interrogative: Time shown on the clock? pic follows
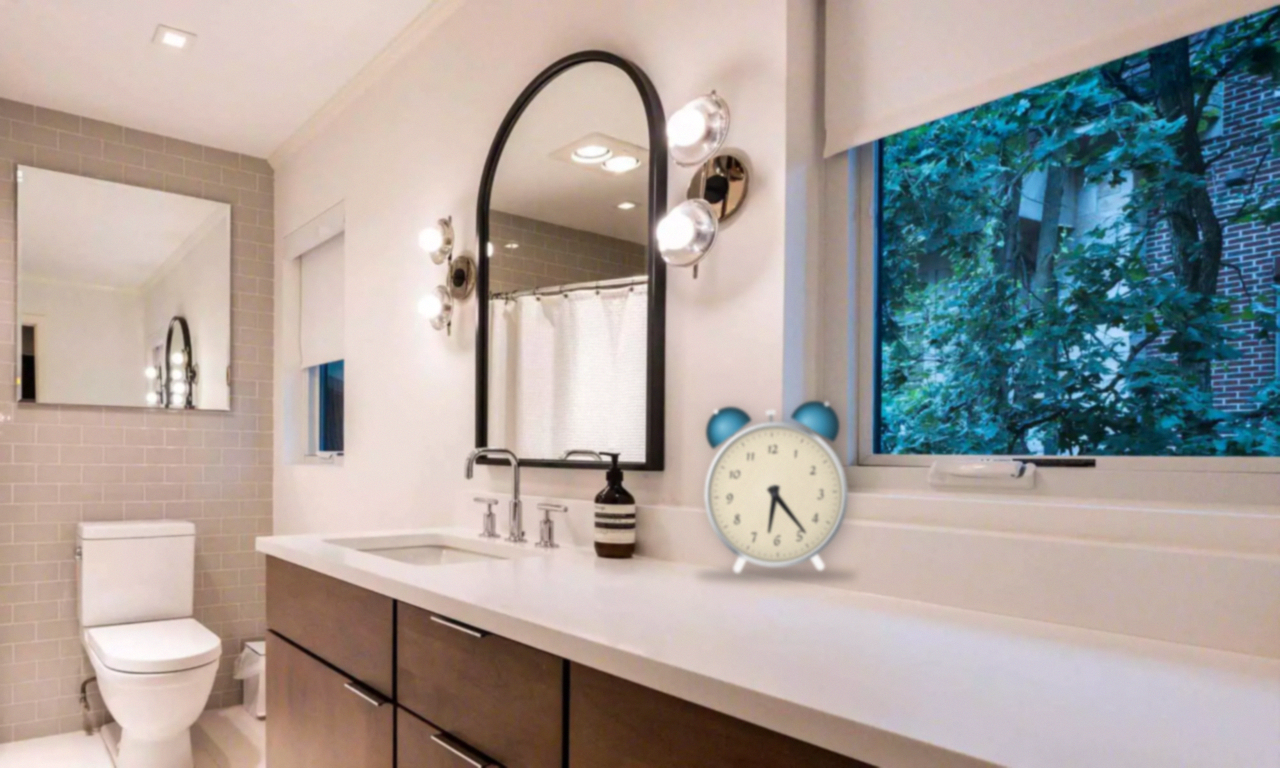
6:24
